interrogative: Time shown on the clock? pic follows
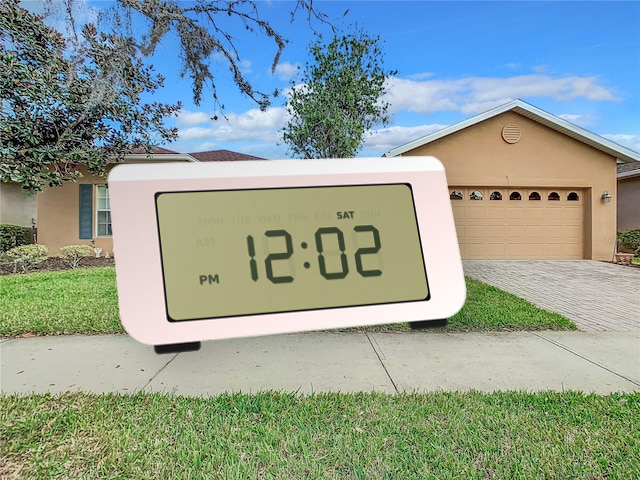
12:02
